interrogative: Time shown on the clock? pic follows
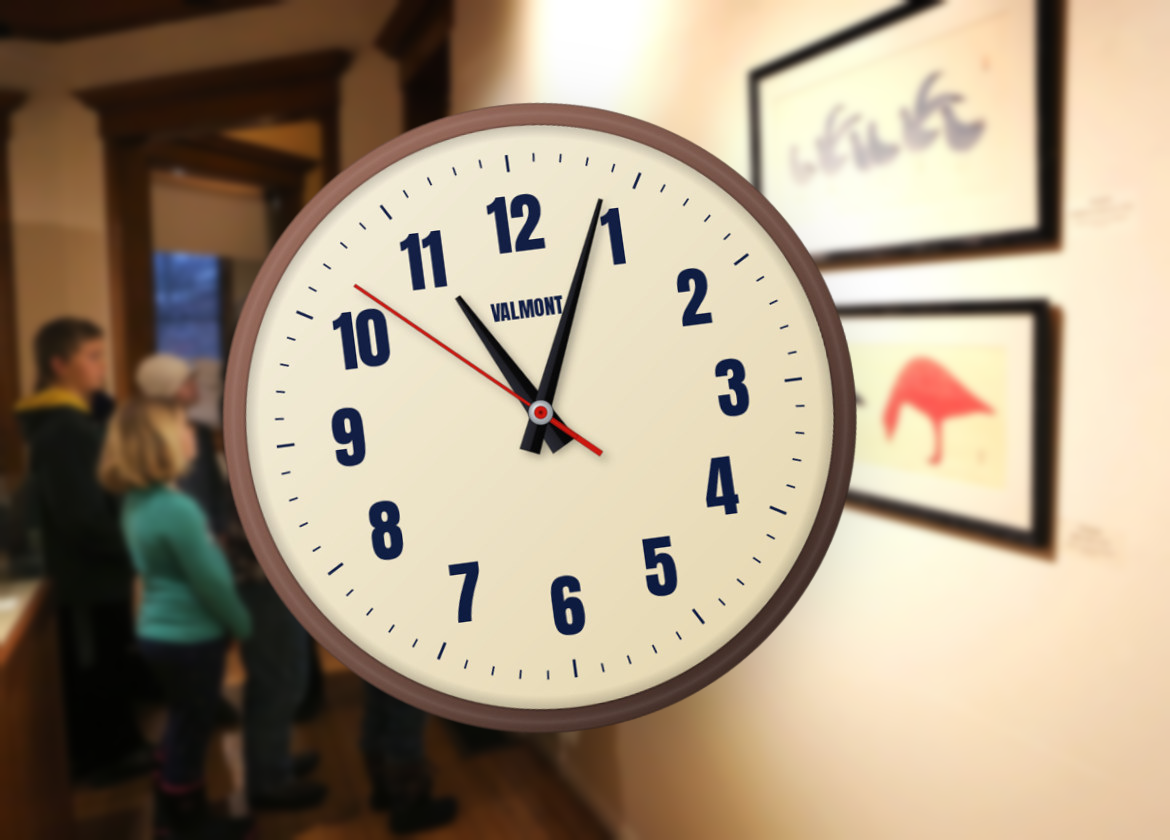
11:03:52
